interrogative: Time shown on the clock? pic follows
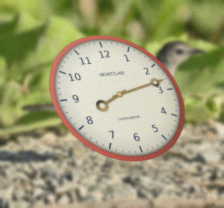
8:13
